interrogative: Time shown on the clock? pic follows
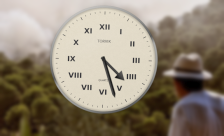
4:27
